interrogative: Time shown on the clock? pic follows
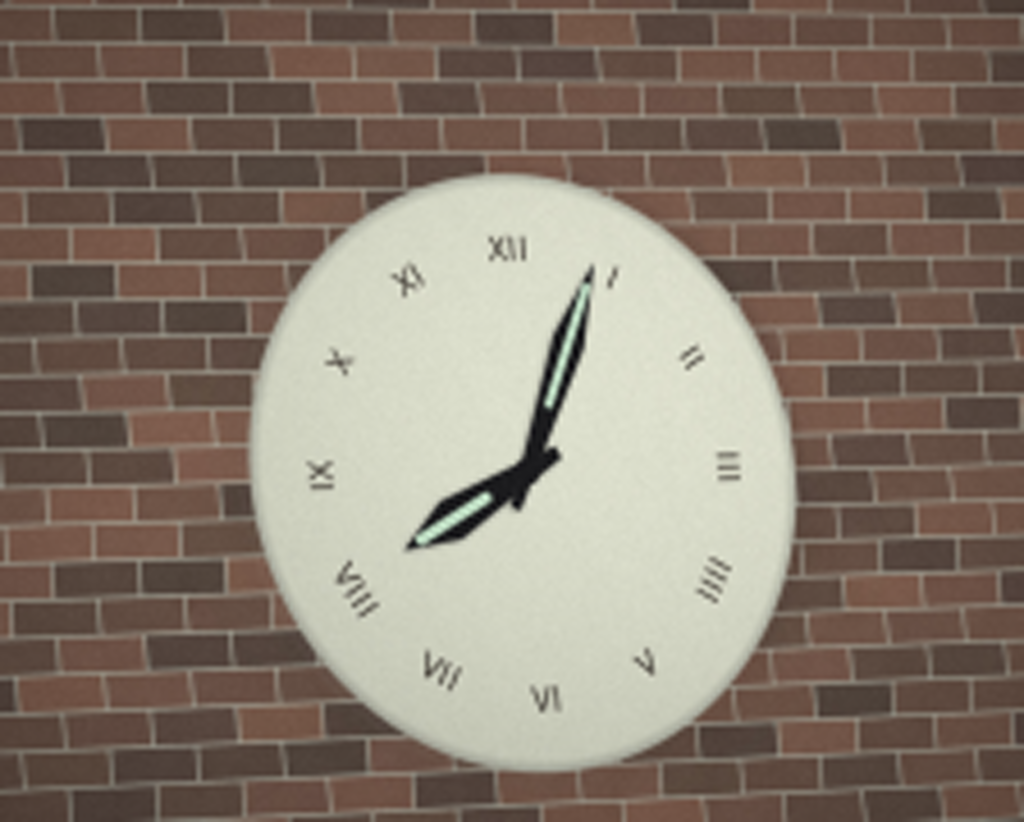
8:04
